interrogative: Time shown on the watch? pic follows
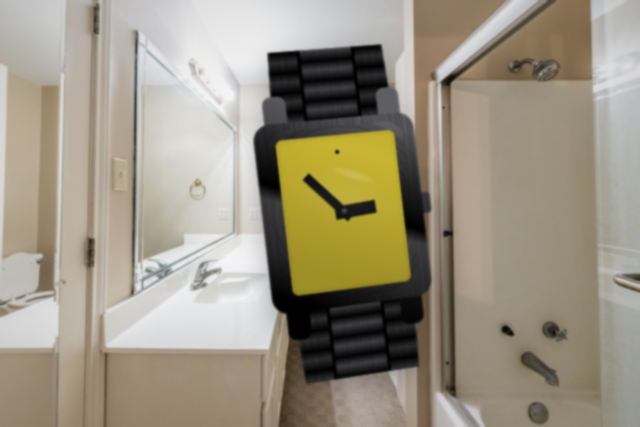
2:53
